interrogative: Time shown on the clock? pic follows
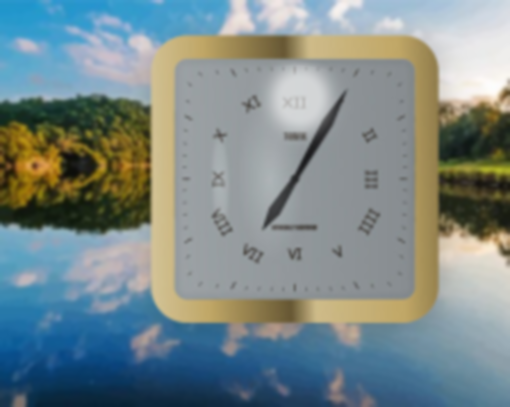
7:05
